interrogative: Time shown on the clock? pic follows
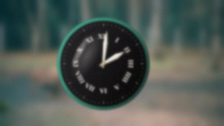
2:01
